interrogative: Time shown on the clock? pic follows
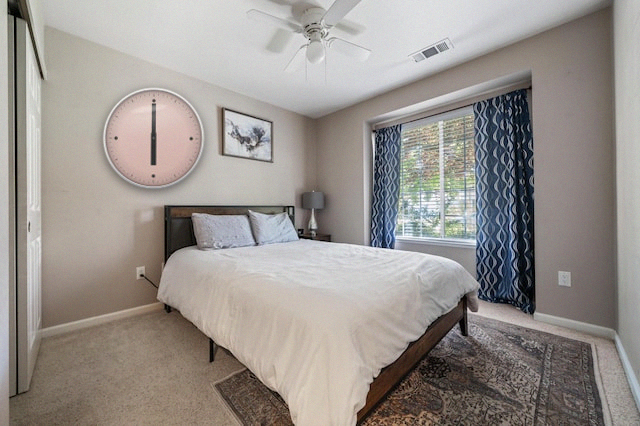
6:00
